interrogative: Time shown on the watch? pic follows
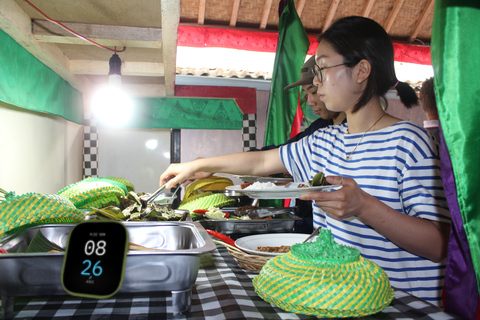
8:26
